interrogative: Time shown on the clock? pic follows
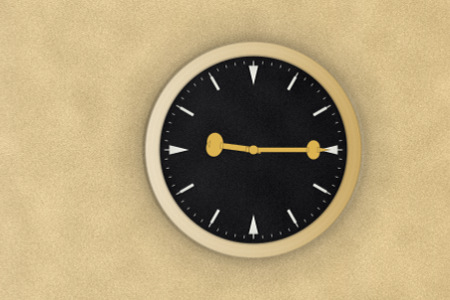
9:15
